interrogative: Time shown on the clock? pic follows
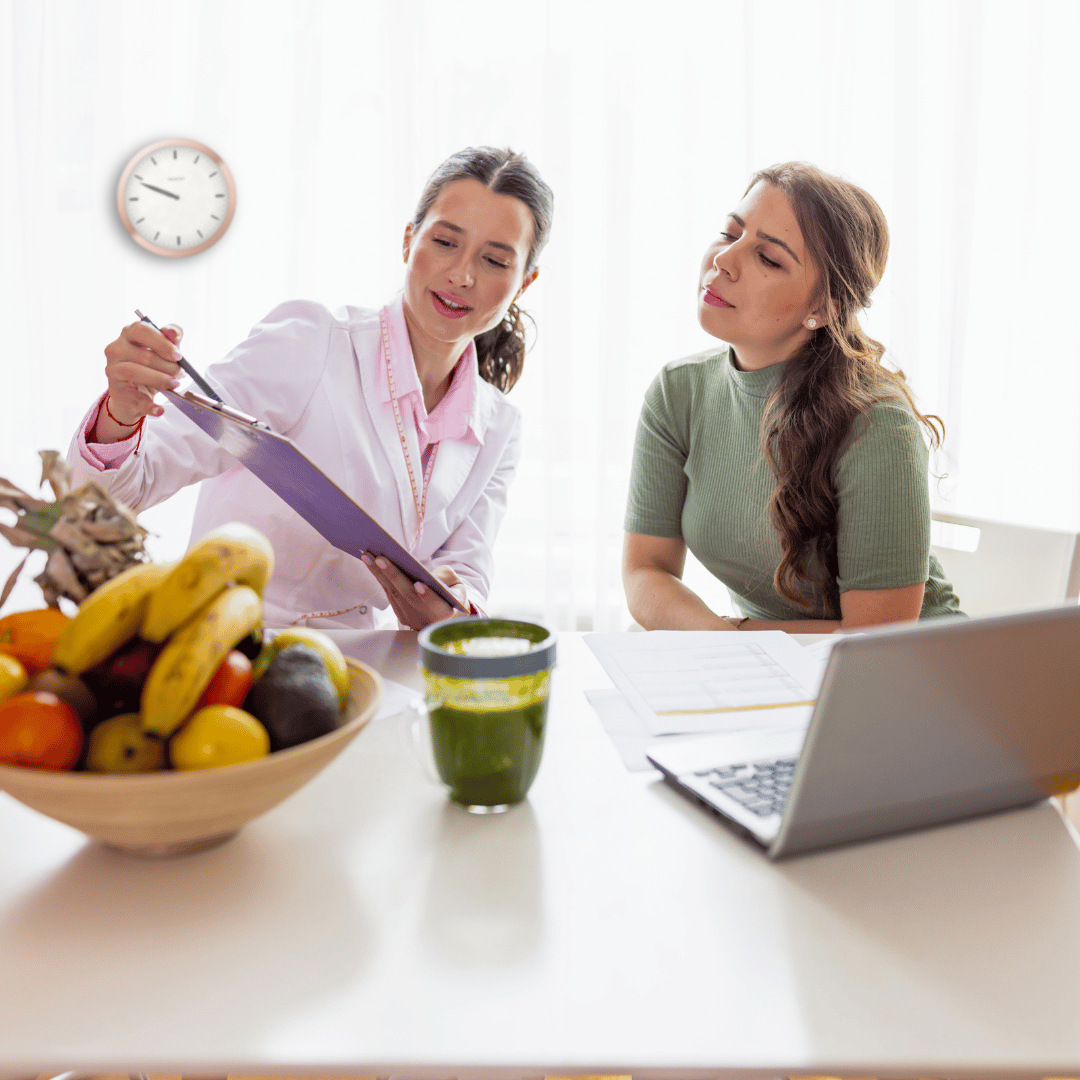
9:49
